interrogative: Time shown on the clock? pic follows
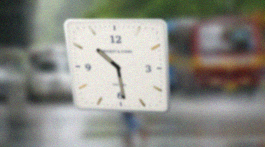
10:29
